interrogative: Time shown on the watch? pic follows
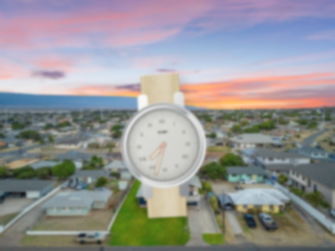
7:33
